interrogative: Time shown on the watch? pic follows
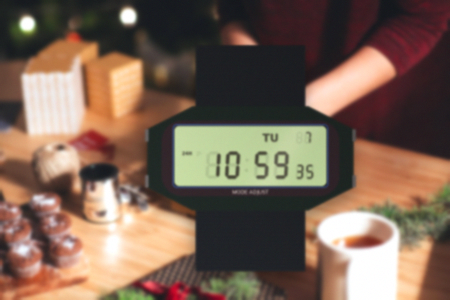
10:59:35
